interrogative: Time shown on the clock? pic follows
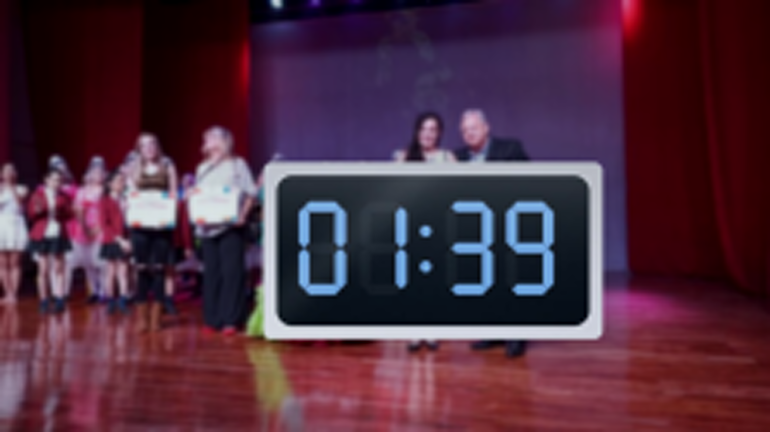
1:39
